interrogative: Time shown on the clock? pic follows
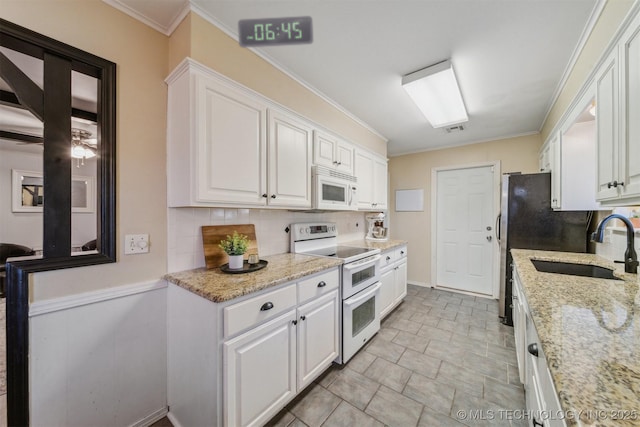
6:45
